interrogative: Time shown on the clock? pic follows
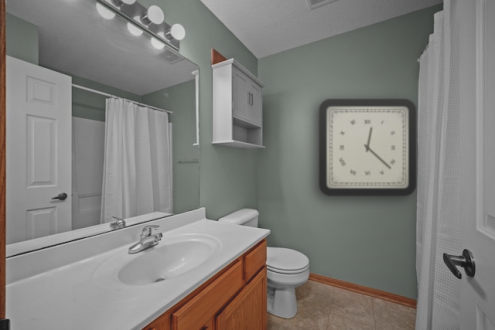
12:22
